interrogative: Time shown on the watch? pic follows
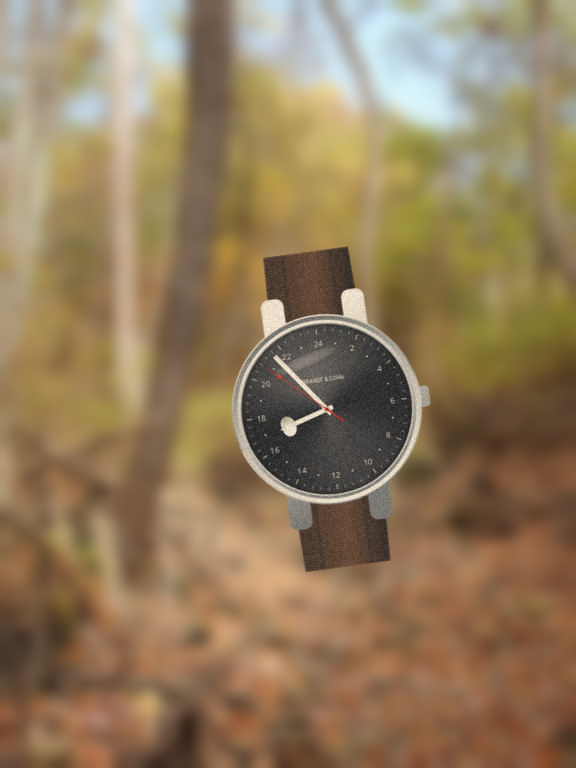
16:53:52
